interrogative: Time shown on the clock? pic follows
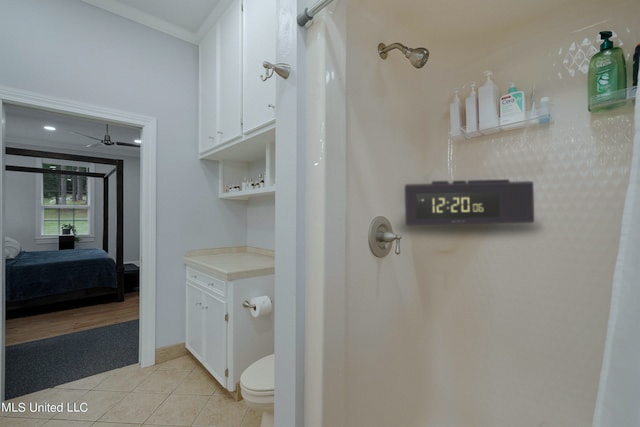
12:20
